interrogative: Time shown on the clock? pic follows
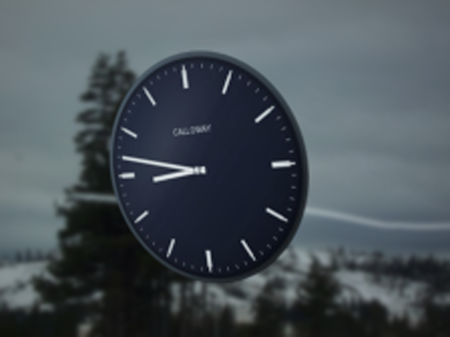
8:47
